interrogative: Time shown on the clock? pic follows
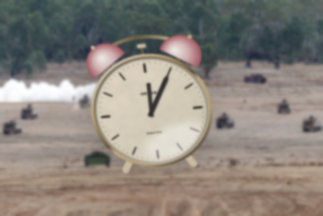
12:05
